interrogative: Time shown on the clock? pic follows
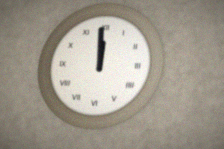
11:59
